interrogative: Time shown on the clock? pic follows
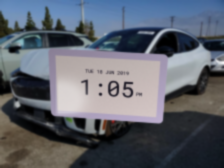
1:05
